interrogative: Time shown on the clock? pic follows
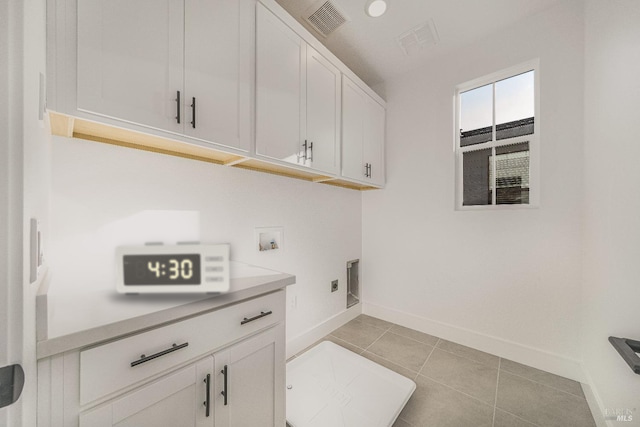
4:30
